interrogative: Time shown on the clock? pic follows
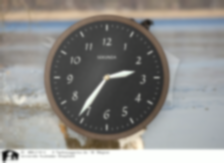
2:36
